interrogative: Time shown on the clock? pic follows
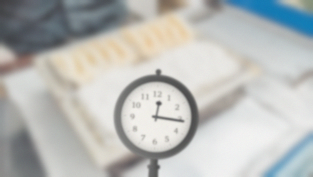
12:16
